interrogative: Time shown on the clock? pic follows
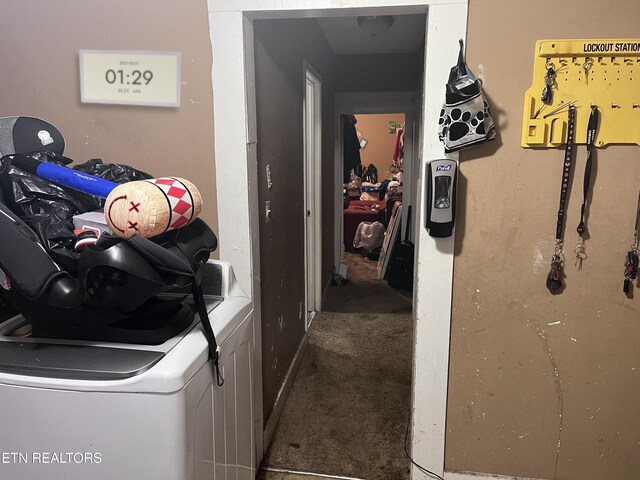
1:29
